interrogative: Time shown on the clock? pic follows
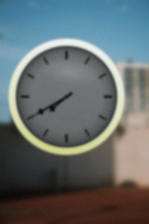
7:40
